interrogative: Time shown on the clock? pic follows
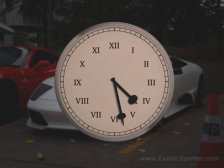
4:28
